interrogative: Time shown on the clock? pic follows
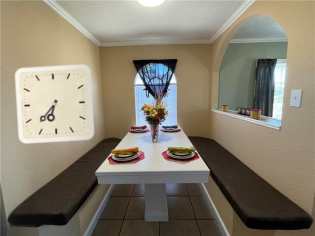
6:37
